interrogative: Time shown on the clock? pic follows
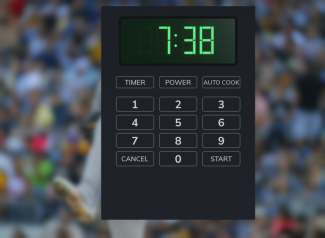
7:38
